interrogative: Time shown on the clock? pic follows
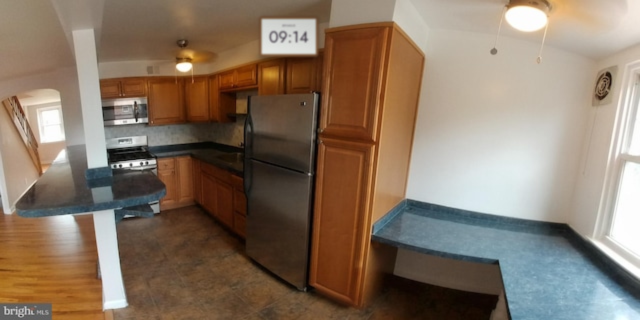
9:14
